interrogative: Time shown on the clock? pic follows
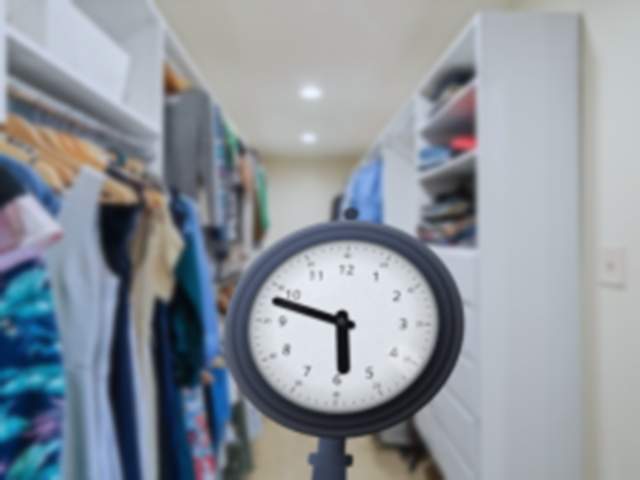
5:48
